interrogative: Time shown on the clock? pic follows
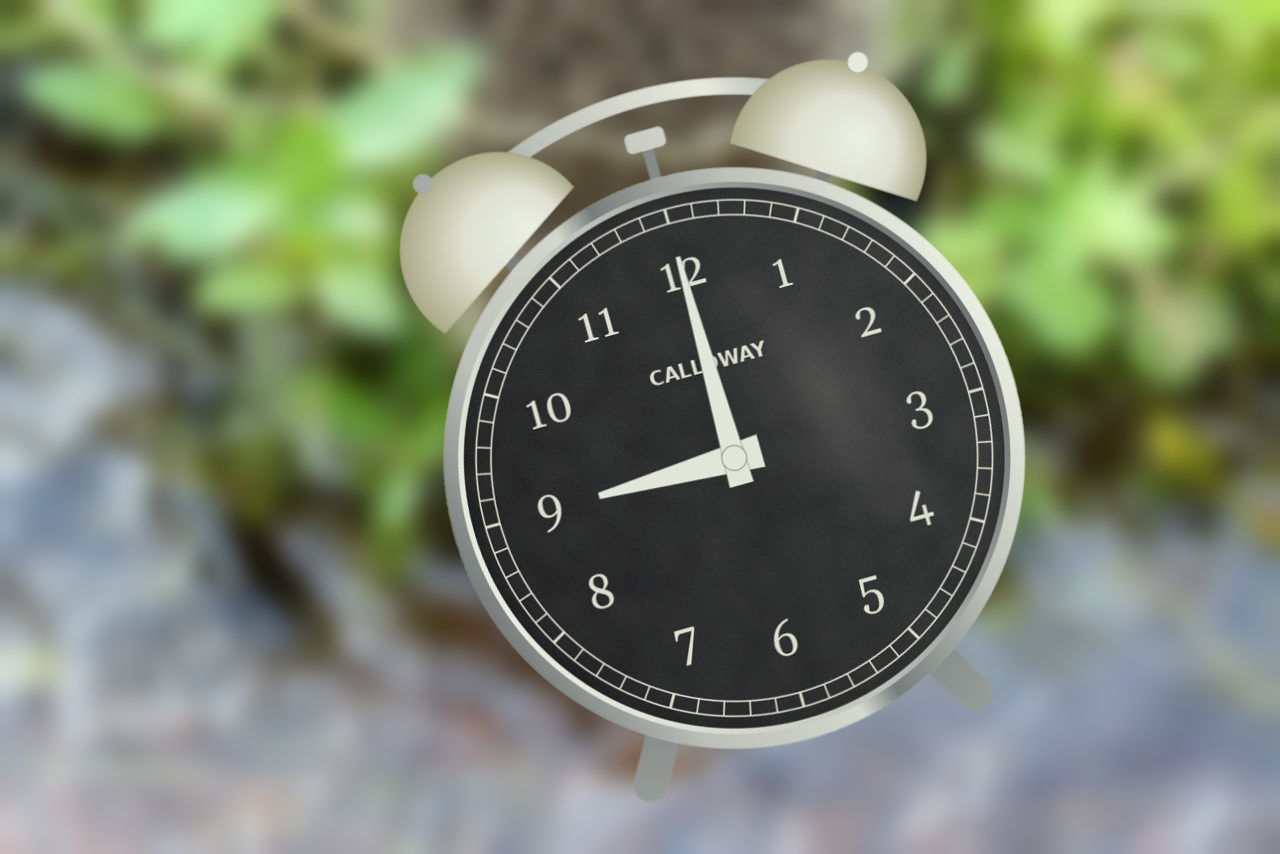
9:00
